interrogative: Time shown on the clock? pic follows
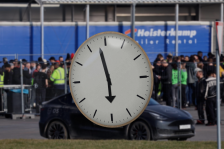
5:58
